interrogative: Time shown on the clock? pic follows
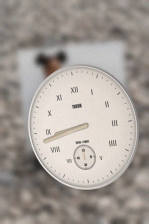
8:43
